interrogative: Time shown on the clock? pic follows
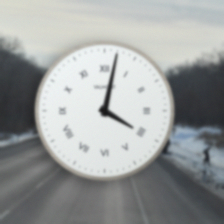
4:02
